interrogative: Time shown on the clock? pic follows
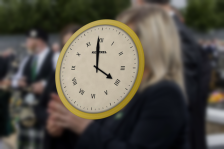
3:59
